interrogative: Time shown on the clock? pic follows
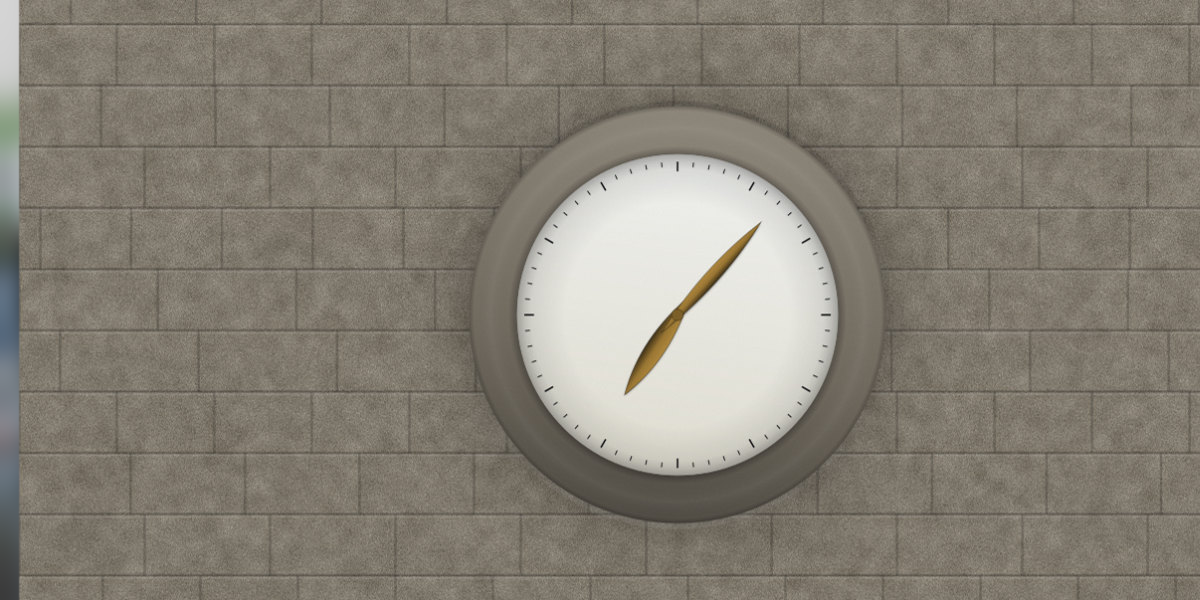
7:07
